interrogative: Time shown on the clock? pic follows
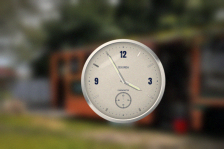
3:55
